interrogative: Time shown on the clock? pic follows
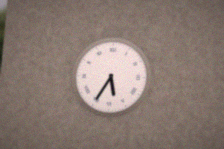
5:35
